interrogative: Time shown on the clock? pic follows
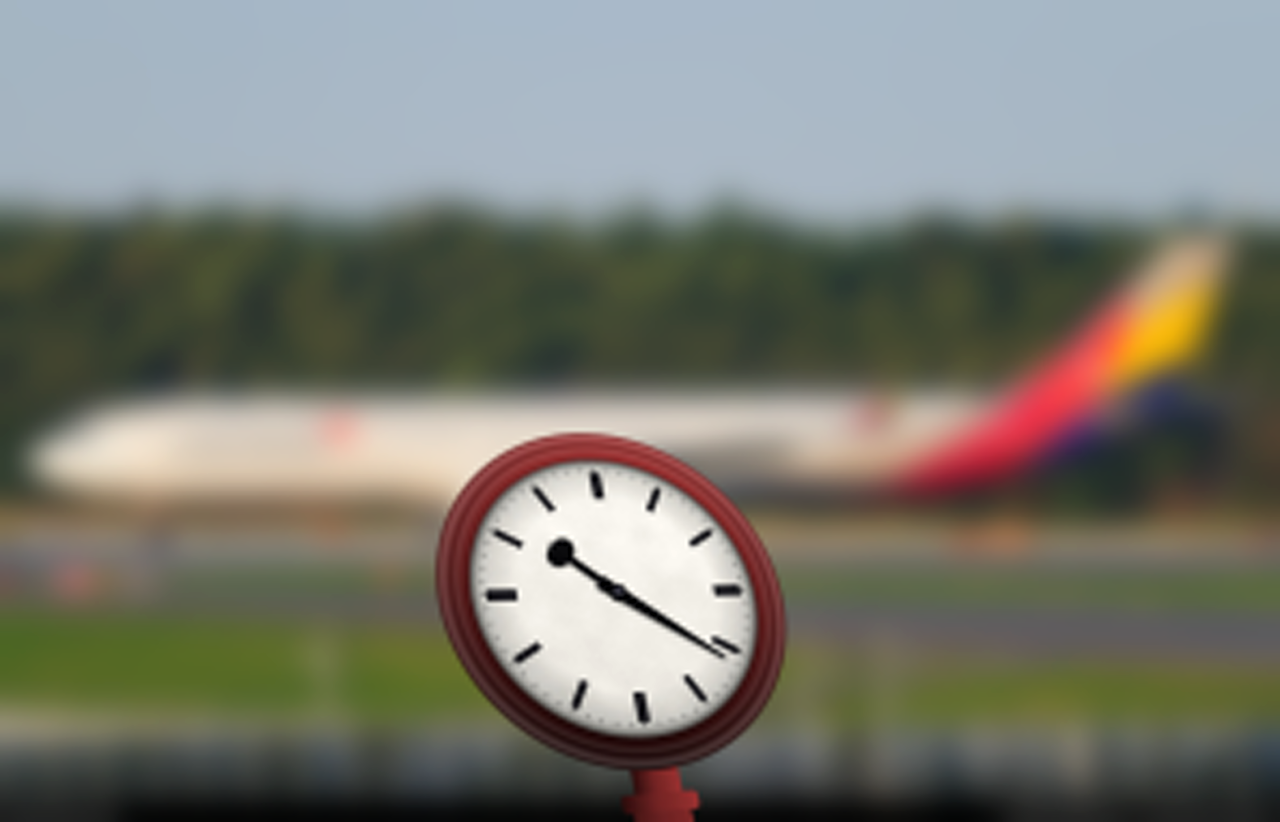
10:21
